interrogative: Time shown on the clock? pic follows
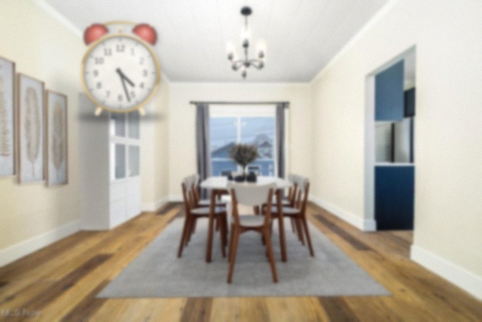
4:27
